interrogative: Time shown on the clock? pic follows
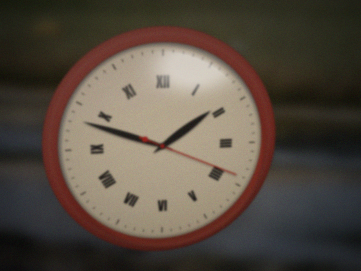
1:48:19
